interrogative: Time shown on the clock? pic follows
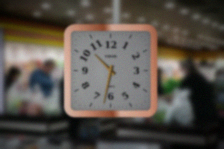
10:32
